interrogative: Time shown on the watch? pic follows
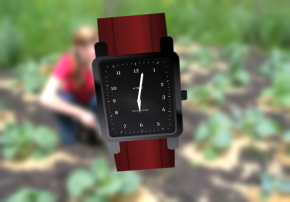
6:02
